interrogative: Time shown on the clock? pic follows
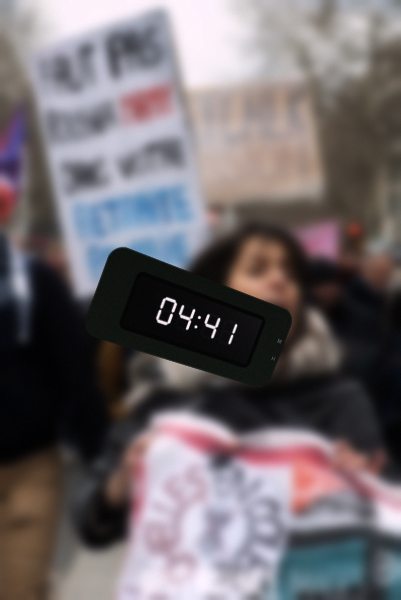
4:41
